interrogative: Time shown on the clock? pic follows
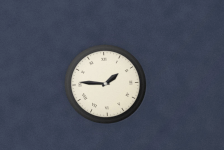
1:46
